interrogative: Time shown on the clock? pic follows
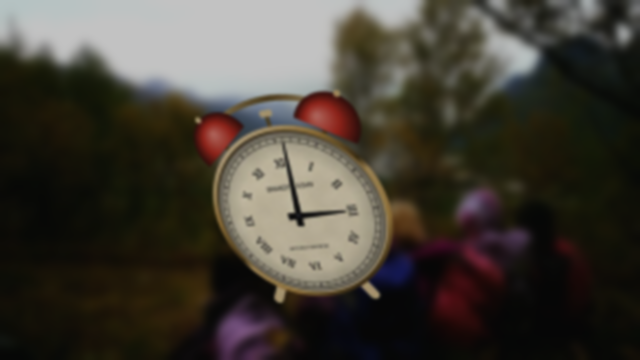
3:01
